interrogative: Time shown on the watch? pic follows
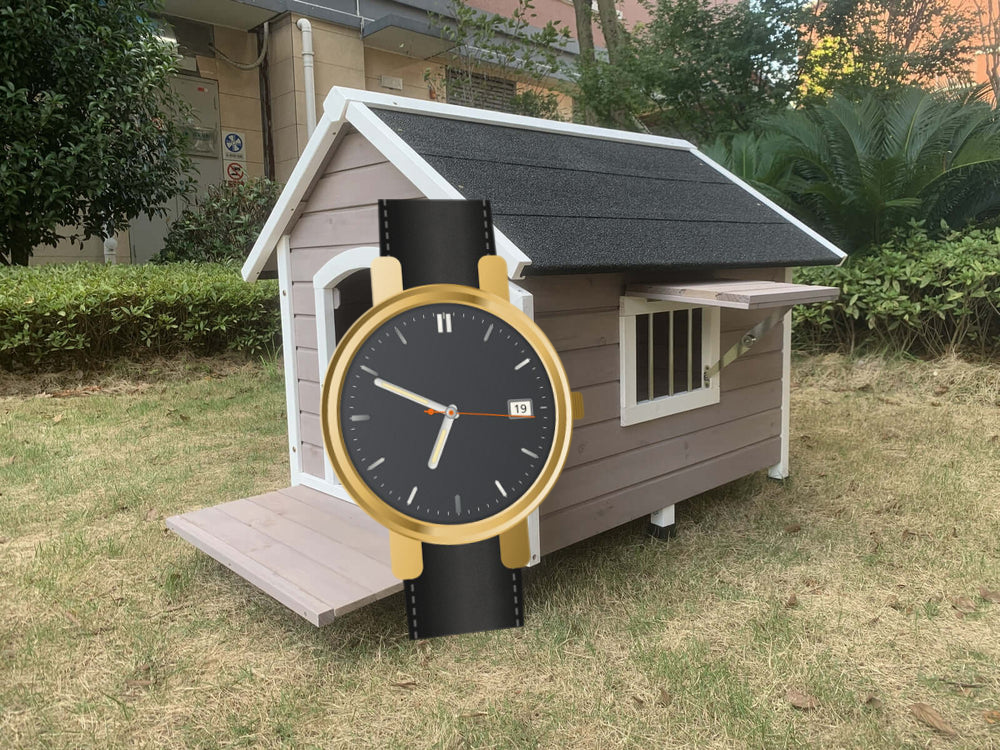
6:49:16
